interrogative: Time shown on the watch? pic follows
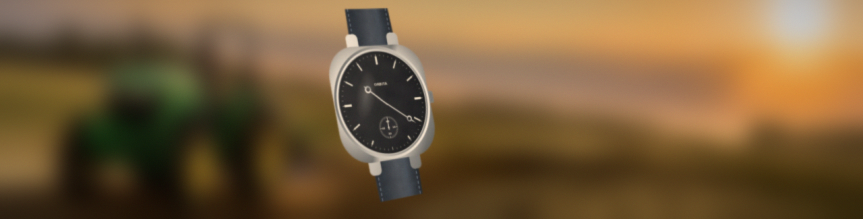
10:21
